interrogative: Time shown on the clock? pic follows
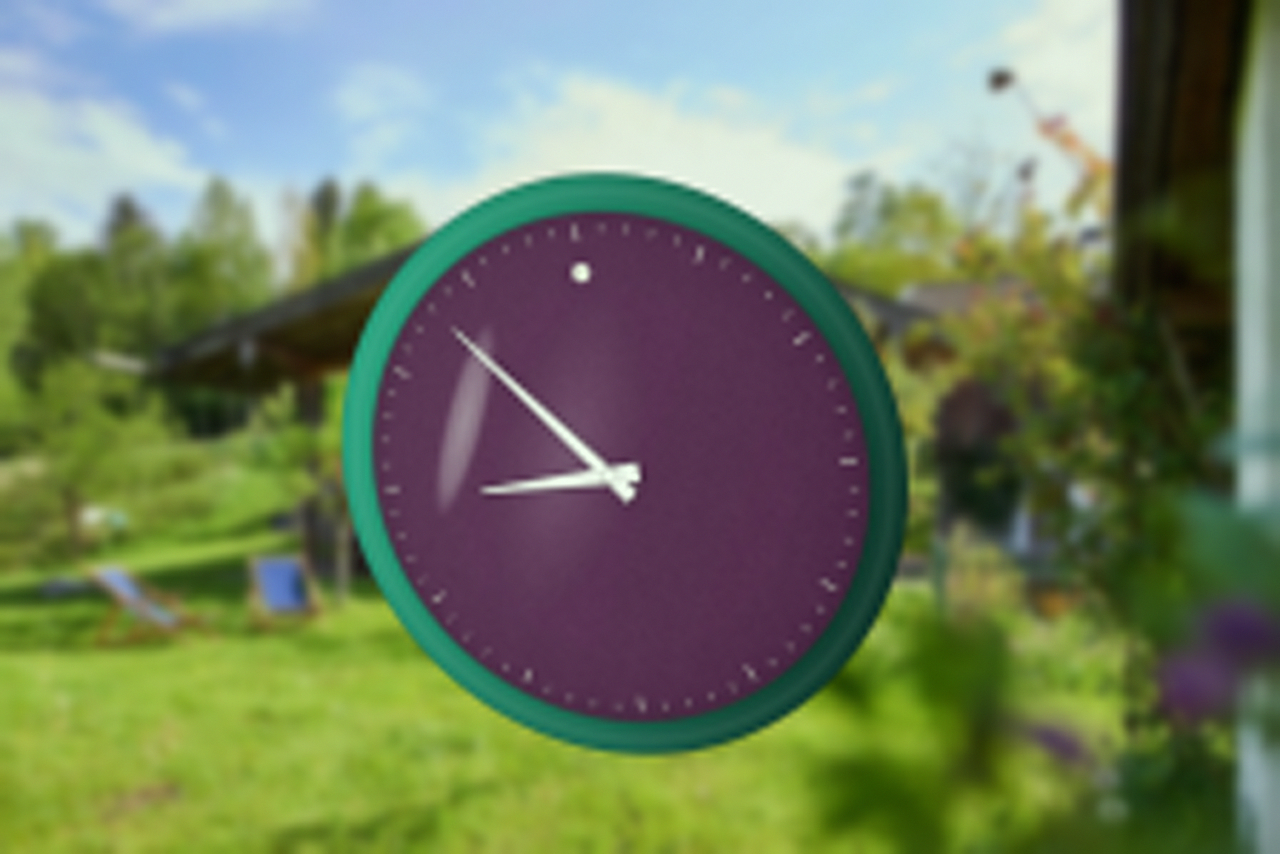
8:53
